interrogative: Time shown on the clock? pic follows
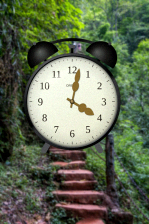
4:02
